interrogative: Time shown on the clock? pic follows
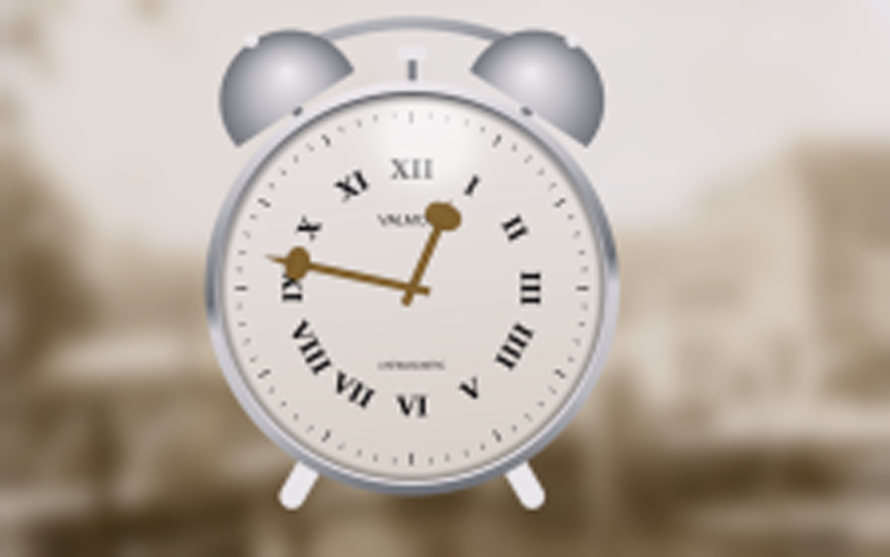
12:47
